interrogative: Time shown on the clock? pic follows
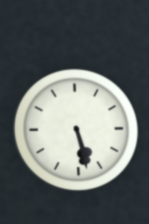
5:28
